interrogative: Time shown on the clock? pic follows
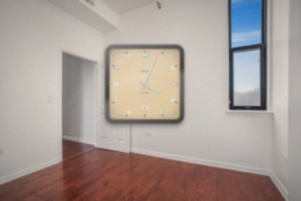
4:04
